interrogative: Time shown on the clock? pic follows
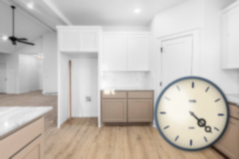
4:22
